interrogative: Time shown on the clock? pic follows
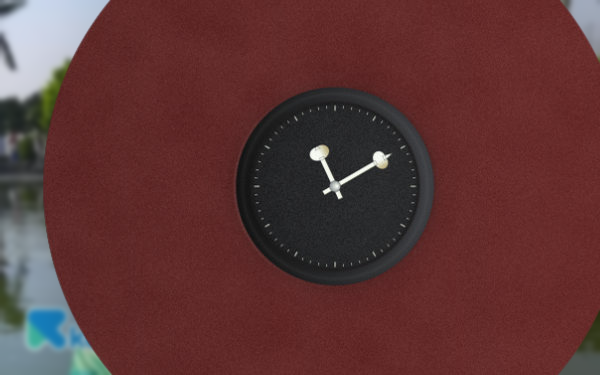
11:10
